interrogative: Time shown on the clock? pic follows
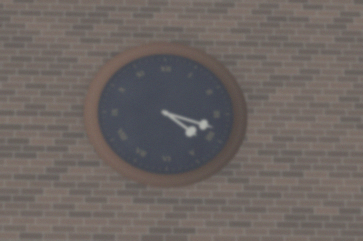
4:18
